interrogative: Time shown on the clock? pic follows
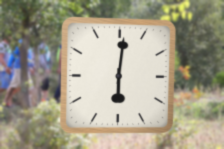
6:01
